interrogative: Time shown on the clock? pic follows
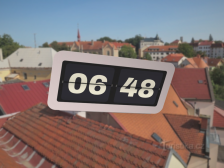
6:48
